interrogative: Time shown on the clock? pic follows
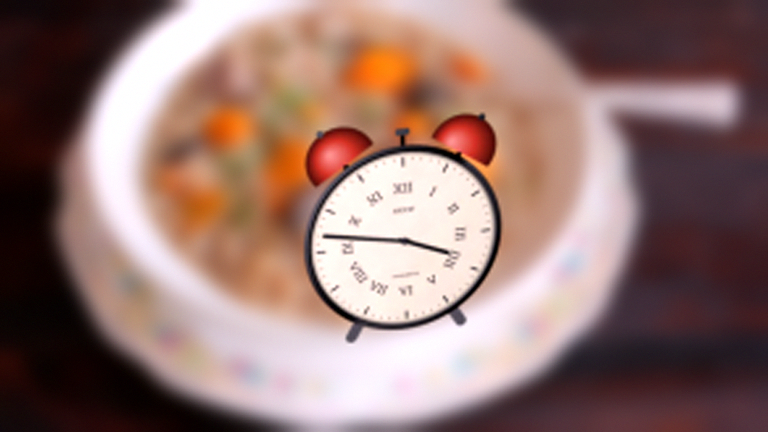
3:47
